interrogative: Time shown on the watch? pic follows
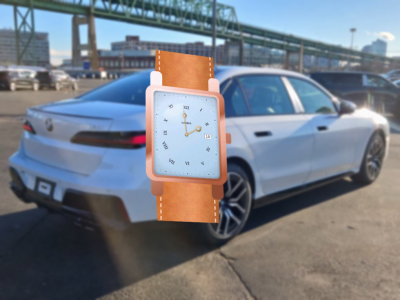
1:59
